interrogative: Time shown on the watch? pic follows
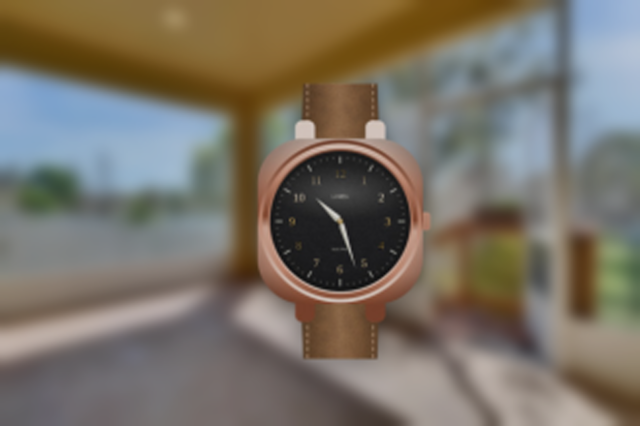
10:27
